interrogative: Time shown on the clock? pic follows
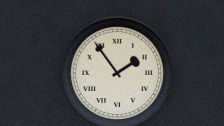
1:54
